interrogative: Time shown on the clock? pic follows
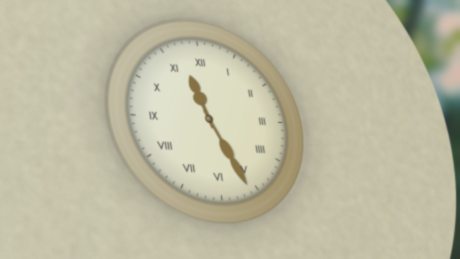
11:26
